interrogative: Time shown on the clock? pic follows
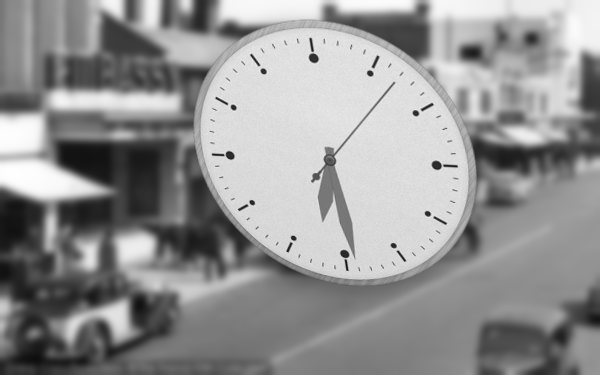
6:29:07
